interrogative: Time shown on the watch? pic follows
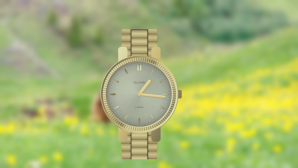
1:16
